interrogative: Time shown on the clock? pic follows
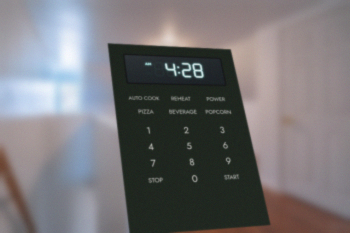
4:28
